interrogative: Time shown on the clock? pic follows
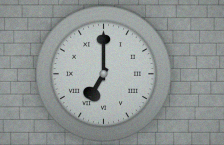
7:00
